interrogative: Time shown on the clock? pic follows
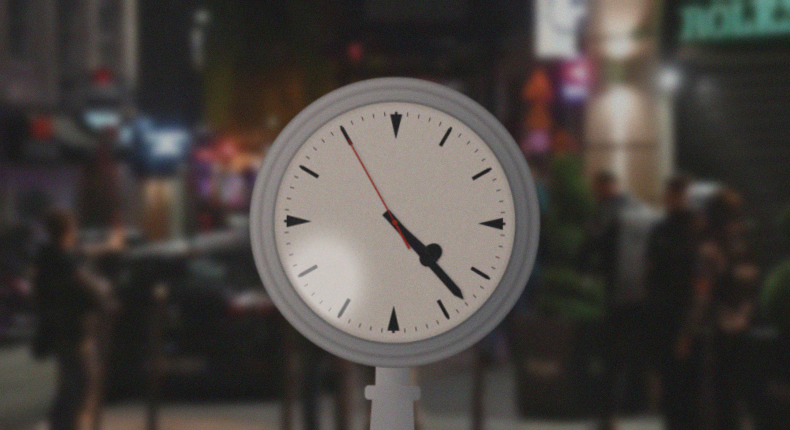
4:22:55
